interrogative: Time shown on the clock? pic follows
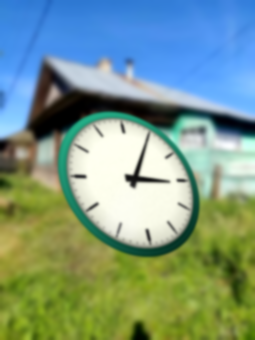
3:05
